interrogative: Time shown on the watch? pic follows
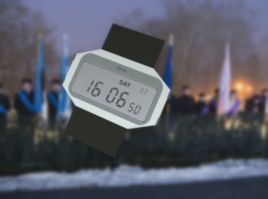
16:06:50
